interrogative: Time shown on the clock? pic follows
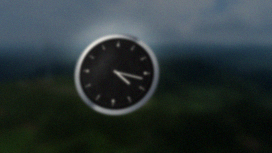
4:17
